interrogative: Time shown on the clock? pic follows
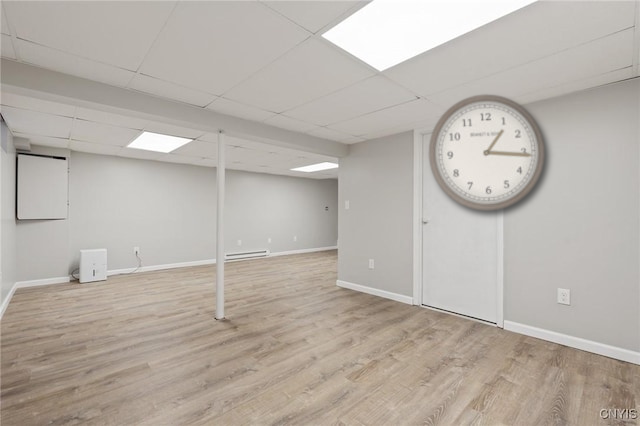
1:16
